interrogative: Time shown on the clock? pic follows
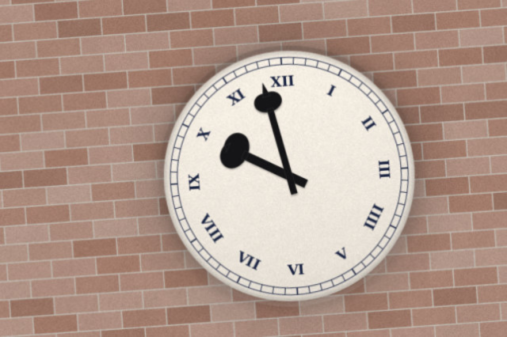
9:58
